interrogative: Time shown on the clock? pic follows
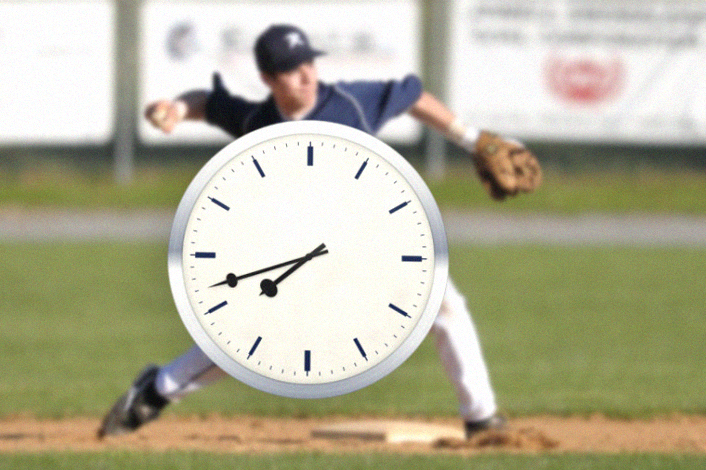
7:42
